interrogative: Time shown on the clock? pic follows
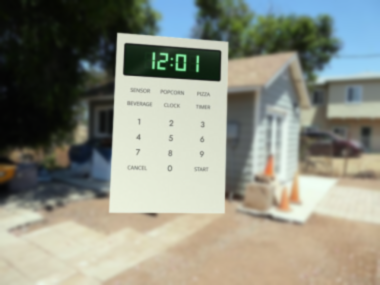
12:01
